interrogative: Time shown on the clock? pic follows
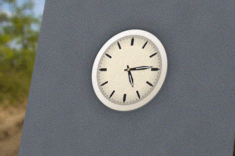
5:14
